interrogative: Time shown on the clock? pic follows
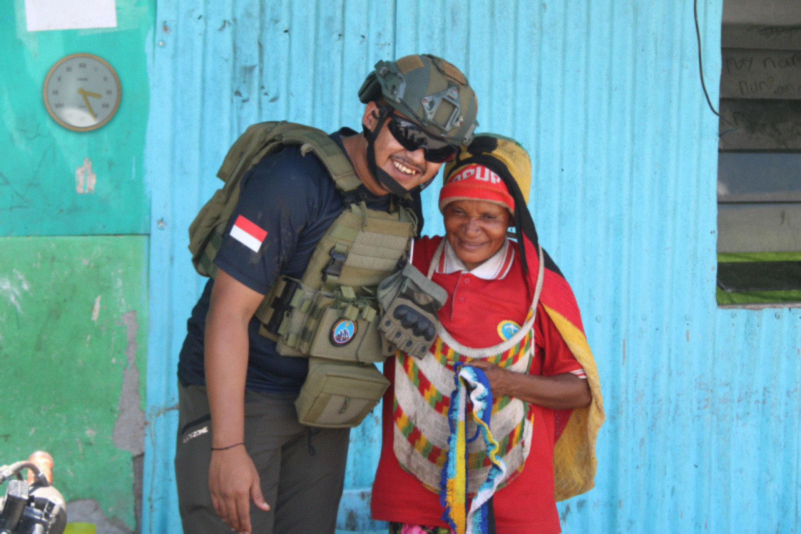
3:26
